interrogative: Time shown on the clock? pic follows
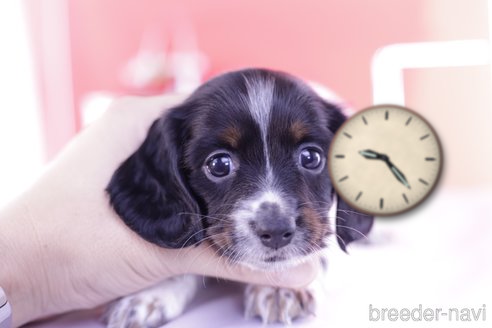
9:23
